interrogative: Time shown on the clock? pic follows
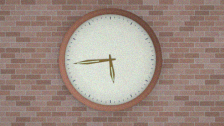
5:44
